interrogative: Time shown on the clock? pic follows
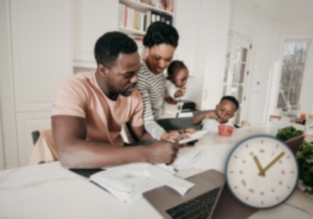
11:08
